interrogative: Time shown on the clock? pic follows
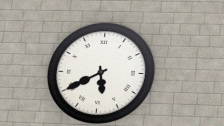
5:40
